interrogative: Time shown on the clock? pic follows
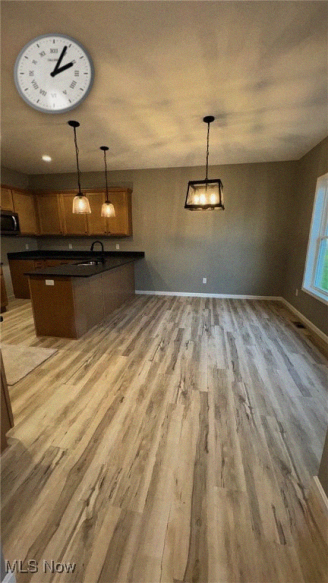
2:04
